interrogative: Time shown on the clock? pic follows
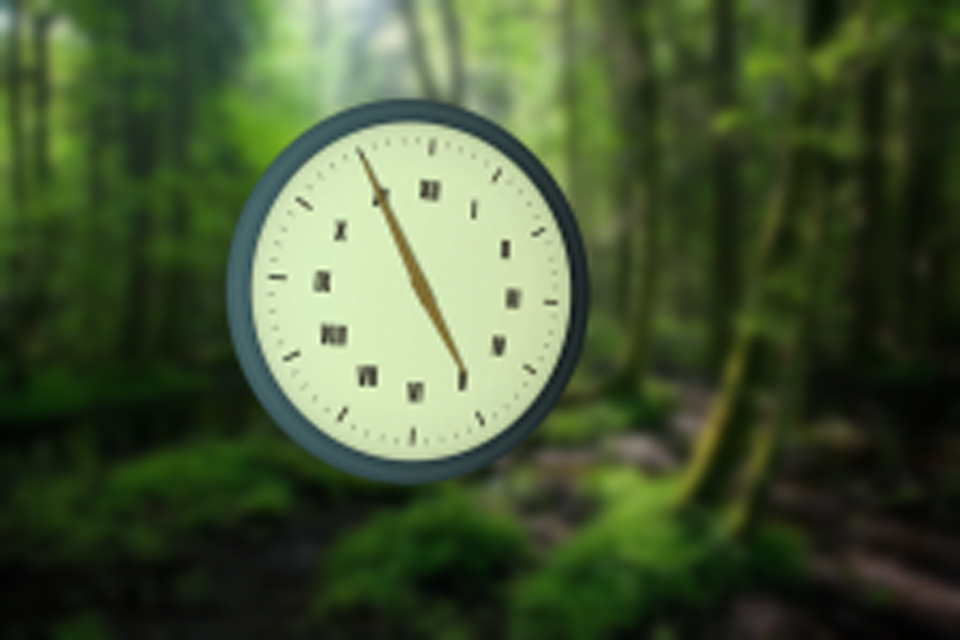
4:55
